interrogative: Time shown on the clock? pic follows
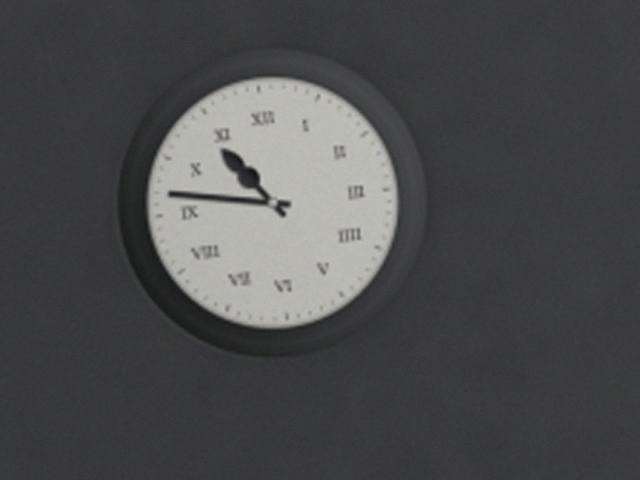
10:47
